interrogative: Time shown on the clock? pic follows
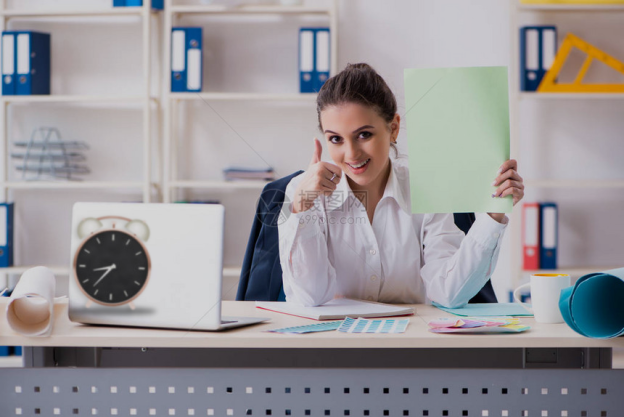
8:37
